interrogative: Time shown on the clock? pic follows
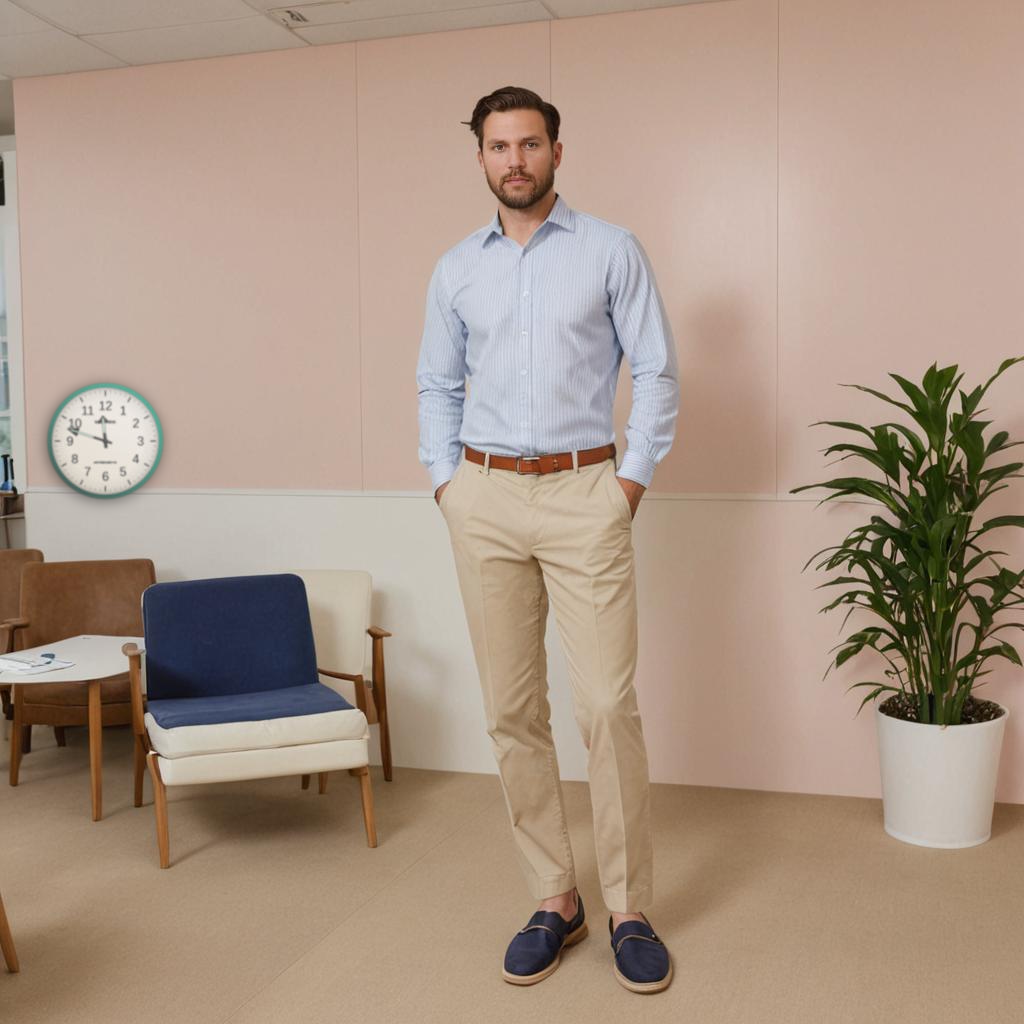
11:48
